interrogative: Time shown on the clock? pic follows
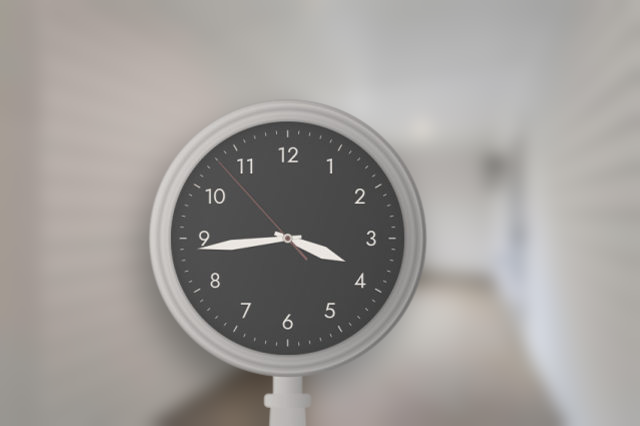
3:43:53
